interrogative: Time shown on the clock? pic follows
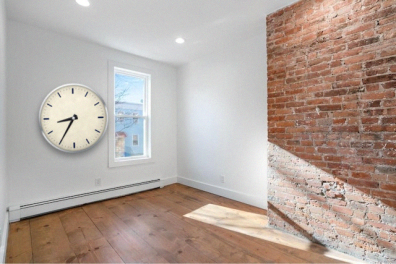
8:35
